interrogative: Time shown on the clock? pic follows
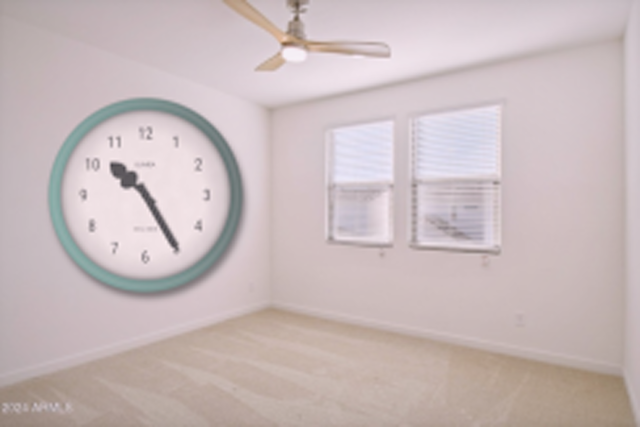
10:25
